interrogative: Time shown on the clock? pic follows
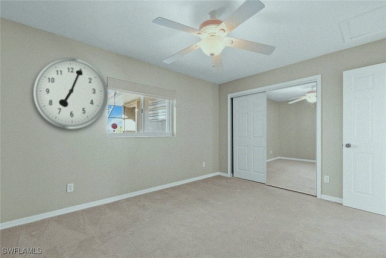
7:04
